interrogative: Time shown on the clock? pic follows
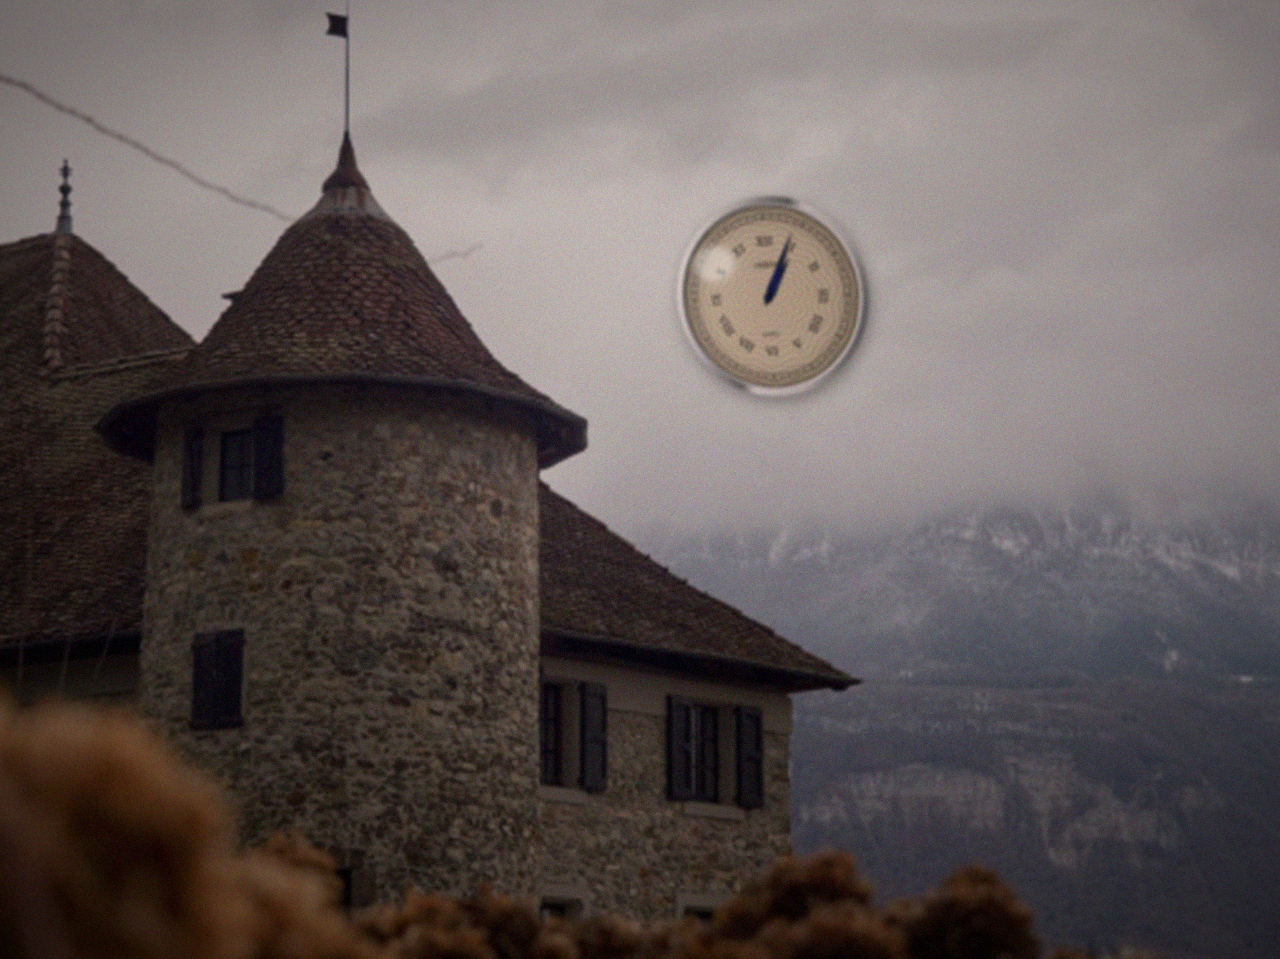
1:04
